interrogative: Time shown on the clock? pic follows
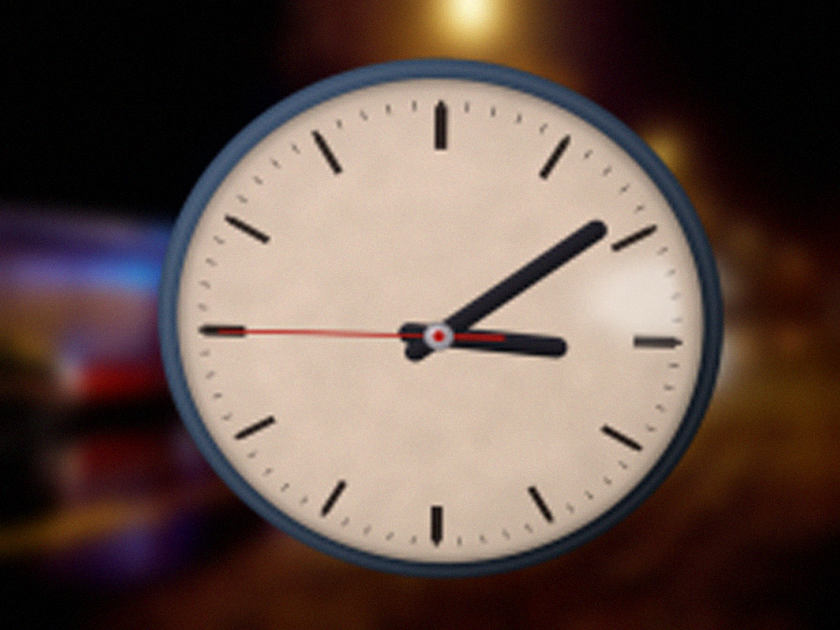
3:08:45
